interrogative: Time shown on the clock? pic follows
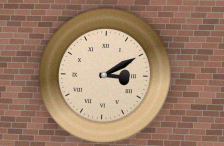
3:10
